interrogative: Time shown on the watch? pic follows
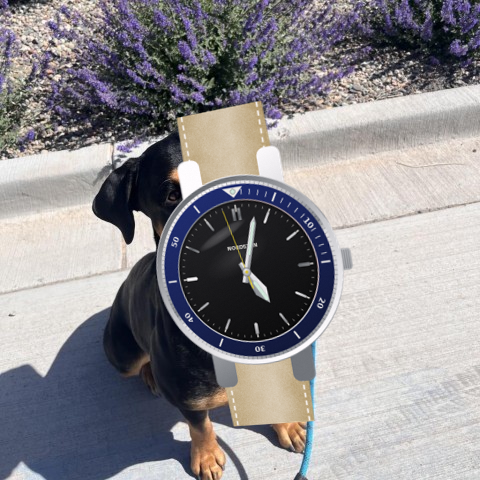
5:02:58
